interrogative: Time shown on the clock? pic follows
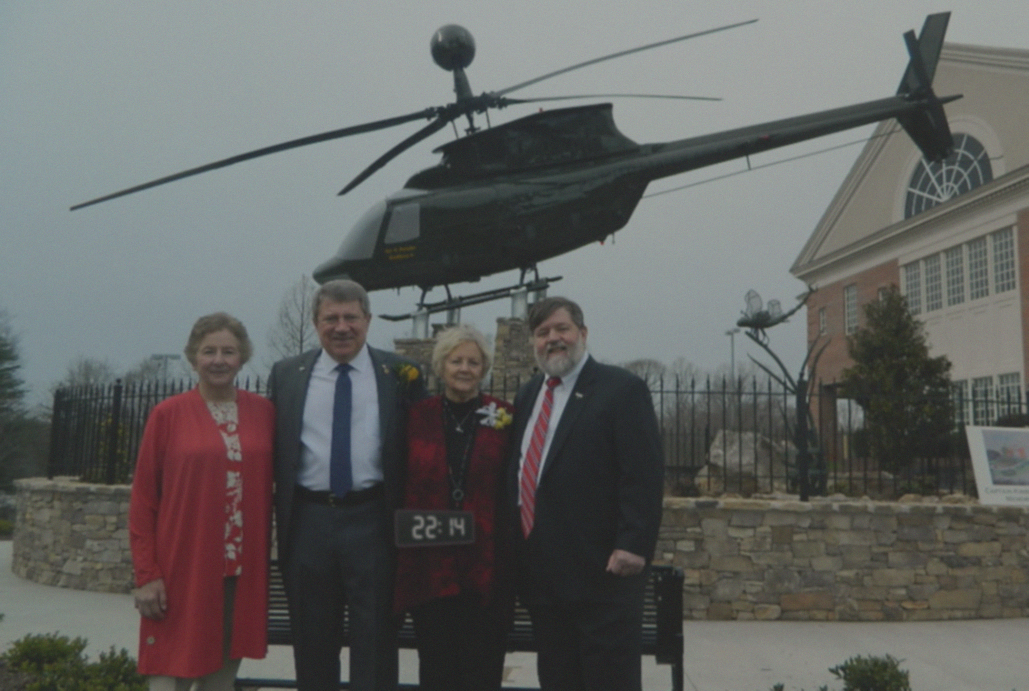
22:14
